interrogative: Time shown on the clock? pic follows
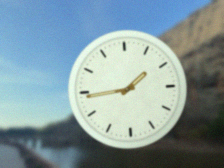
1:44
